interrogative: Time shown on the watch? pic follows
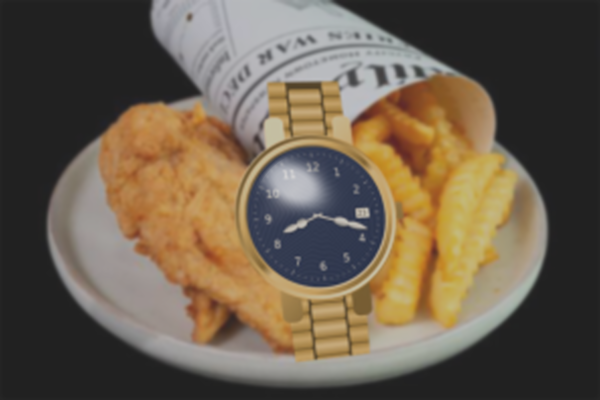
8:18
